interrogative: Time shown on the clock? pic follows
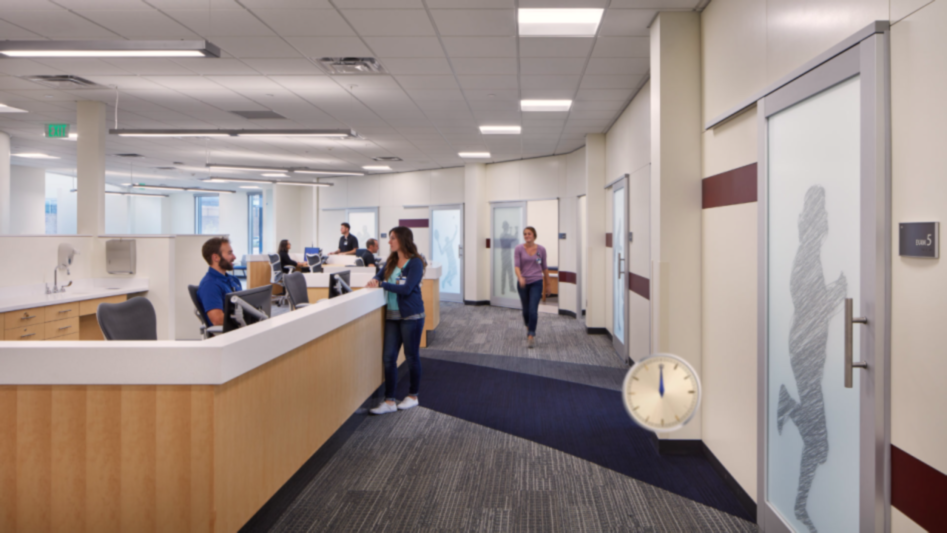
12:00
